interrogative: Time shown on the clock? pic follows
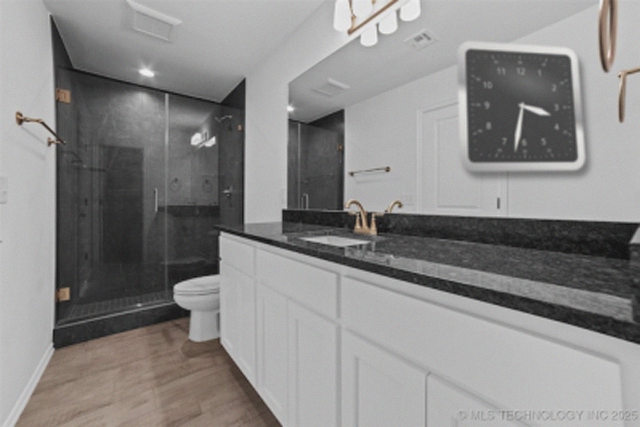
3:32
